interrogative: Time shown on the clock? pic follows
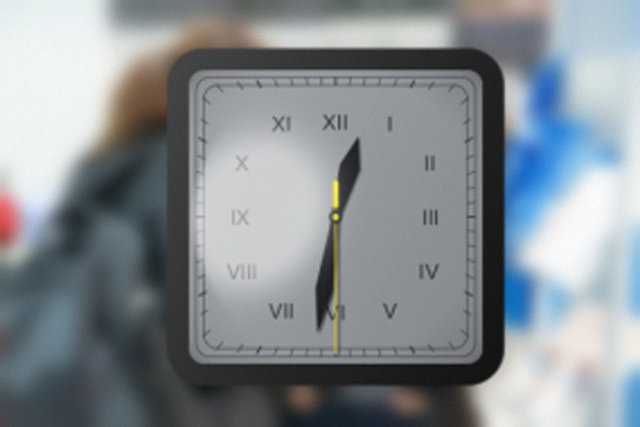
12:31:30
